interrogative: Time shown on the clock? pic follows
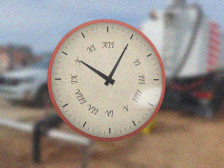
10:05
